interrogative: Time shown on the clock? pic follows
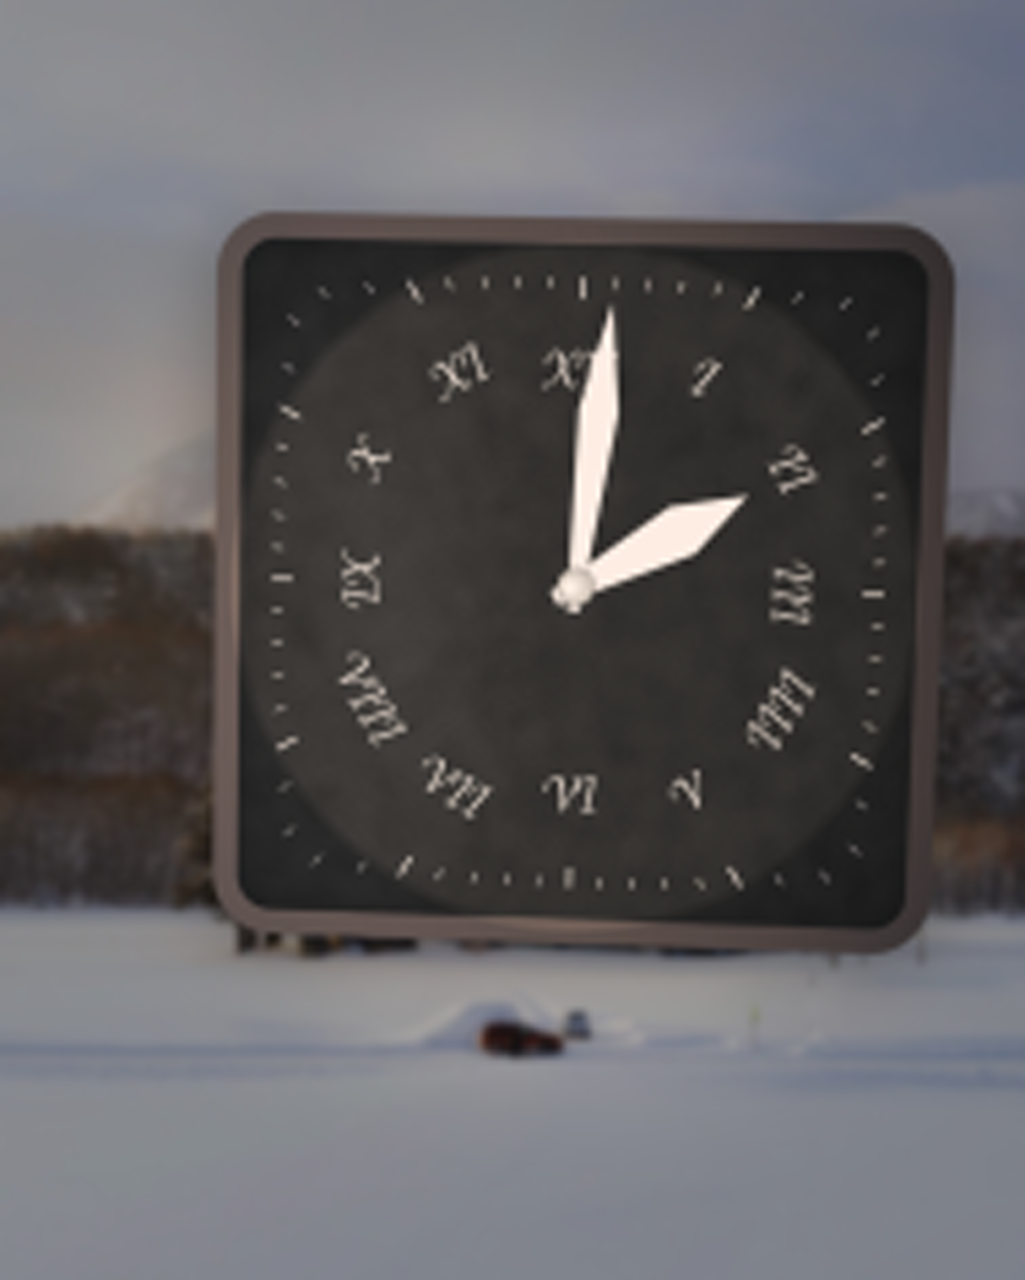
2:01
